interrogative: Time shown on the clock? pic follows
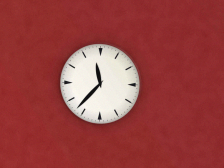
11:37
